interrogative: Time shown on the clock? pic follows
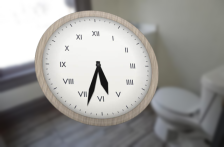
5:33
